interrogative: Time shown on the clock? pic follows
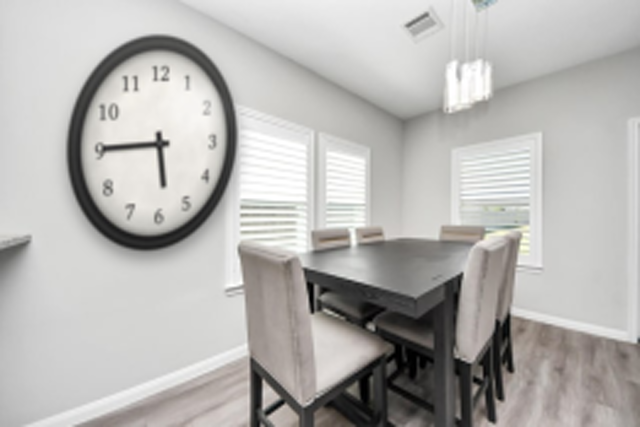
5:45
